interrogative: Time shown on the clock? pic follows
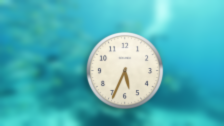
5:34
